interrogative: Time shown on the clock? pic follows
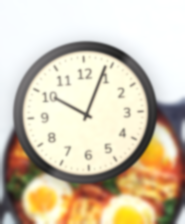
10:04
